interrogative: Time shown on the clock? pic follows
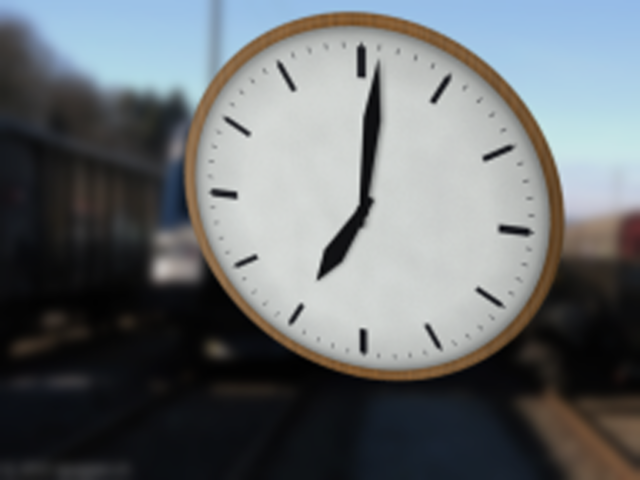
7:01
